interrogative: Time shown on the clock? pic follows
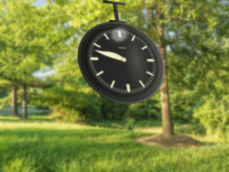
9:48
